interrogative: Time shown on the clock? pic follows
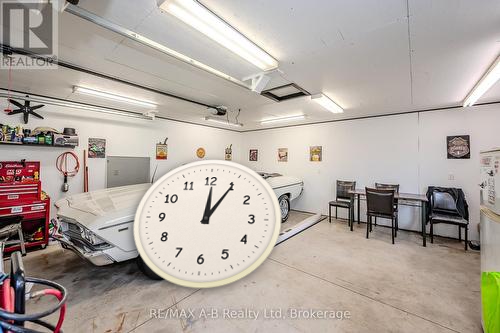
12:05
